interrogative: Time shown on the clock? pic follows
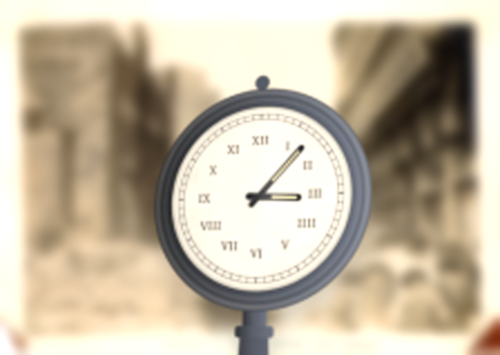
3:07
